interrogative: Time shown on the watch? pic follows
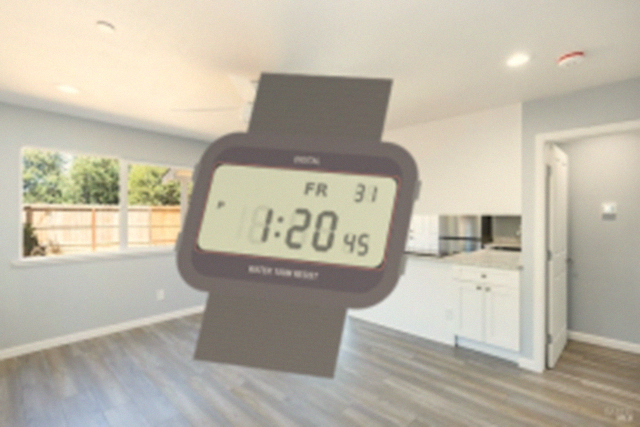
1:20:45
